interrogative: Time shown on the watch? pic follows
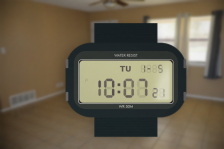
10:07:21
